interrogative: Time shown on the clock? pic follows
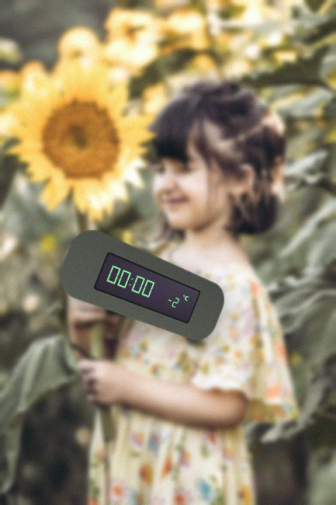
0:00
